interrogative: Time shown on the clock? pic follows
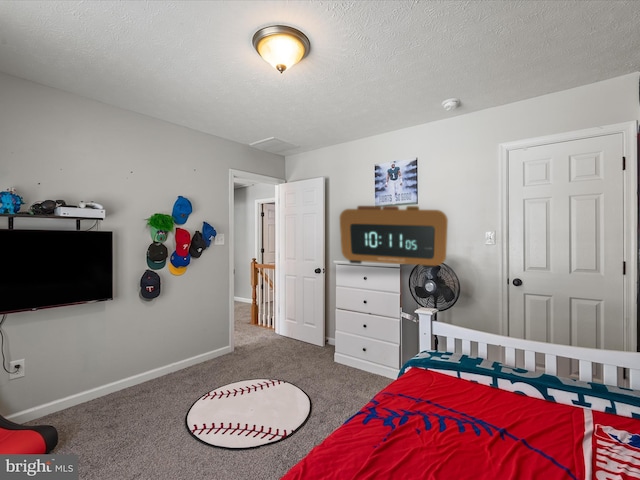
10:11
